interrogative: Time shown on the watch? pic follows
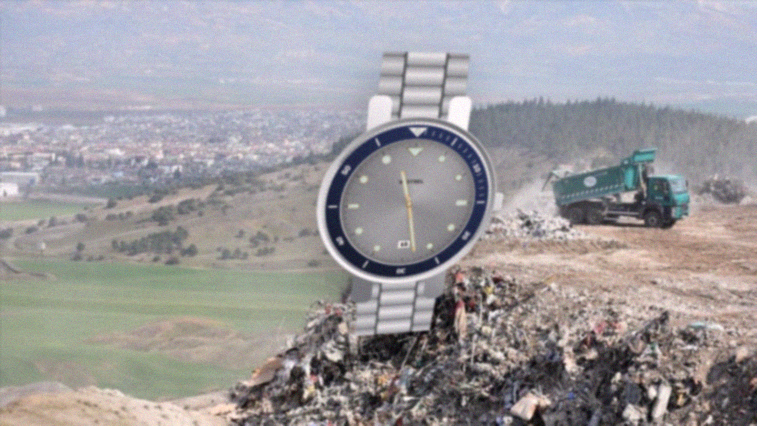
11:28
